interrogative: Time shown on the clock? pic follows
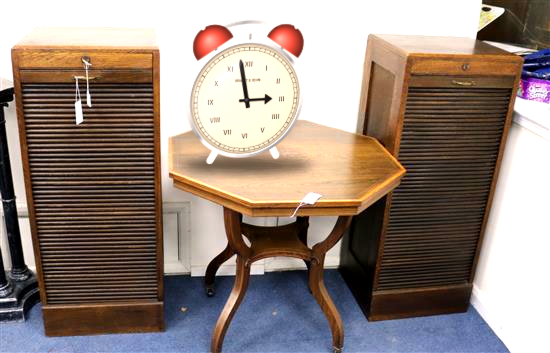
2:58
